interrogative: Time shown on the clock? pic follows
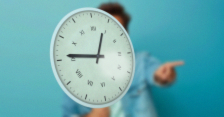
12:46
